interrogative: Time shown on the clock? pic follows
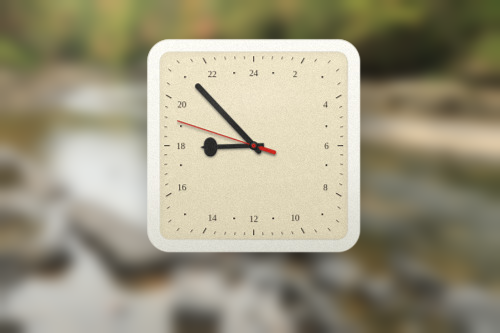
17:52:48
